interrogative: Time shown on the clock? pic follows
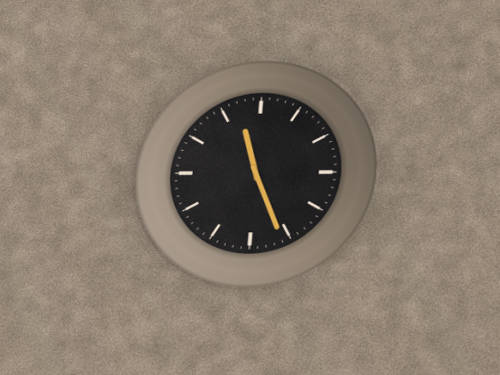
11:26
